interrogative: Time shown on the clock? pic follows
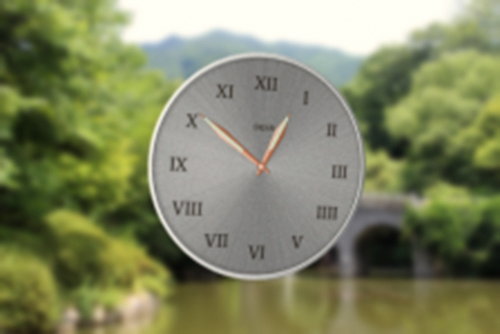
12:51
